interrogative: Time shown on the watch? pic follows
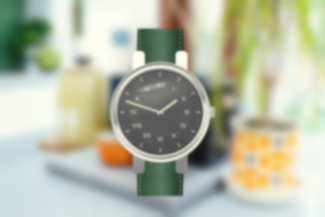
1:48
